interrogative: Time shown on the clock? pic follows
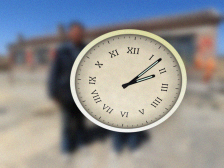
2:07
